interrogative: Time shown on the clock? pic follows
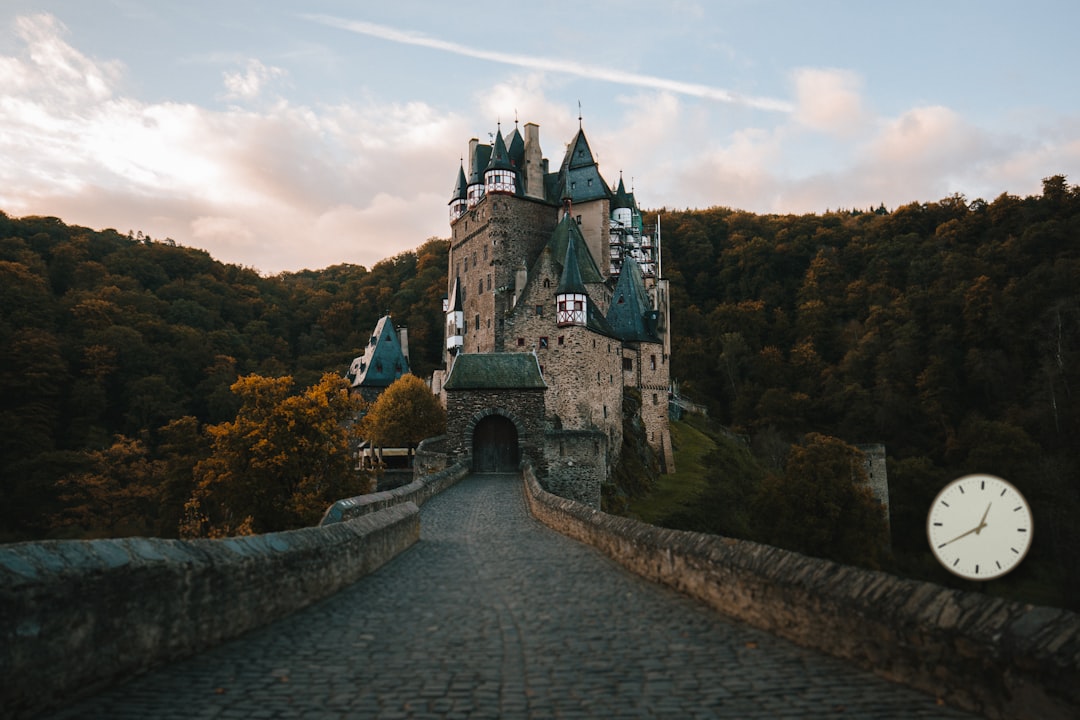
12:40
